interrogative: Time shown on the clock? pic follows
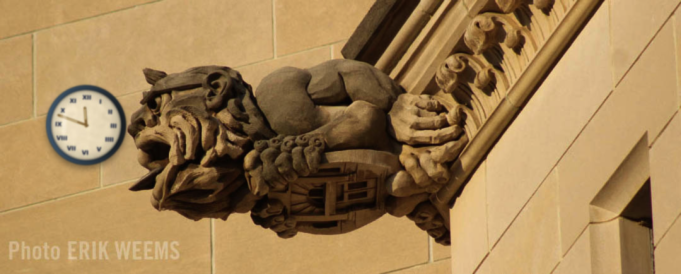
11:48
